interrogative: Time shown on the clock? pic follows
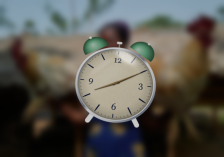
8:10
